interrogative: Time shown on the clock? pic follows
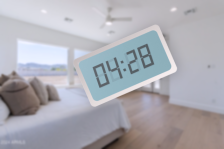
4:28
